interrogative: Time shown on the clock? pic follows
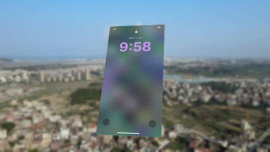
9:58
